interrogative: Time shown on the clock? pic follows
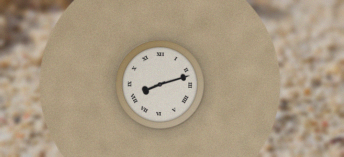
8:12
